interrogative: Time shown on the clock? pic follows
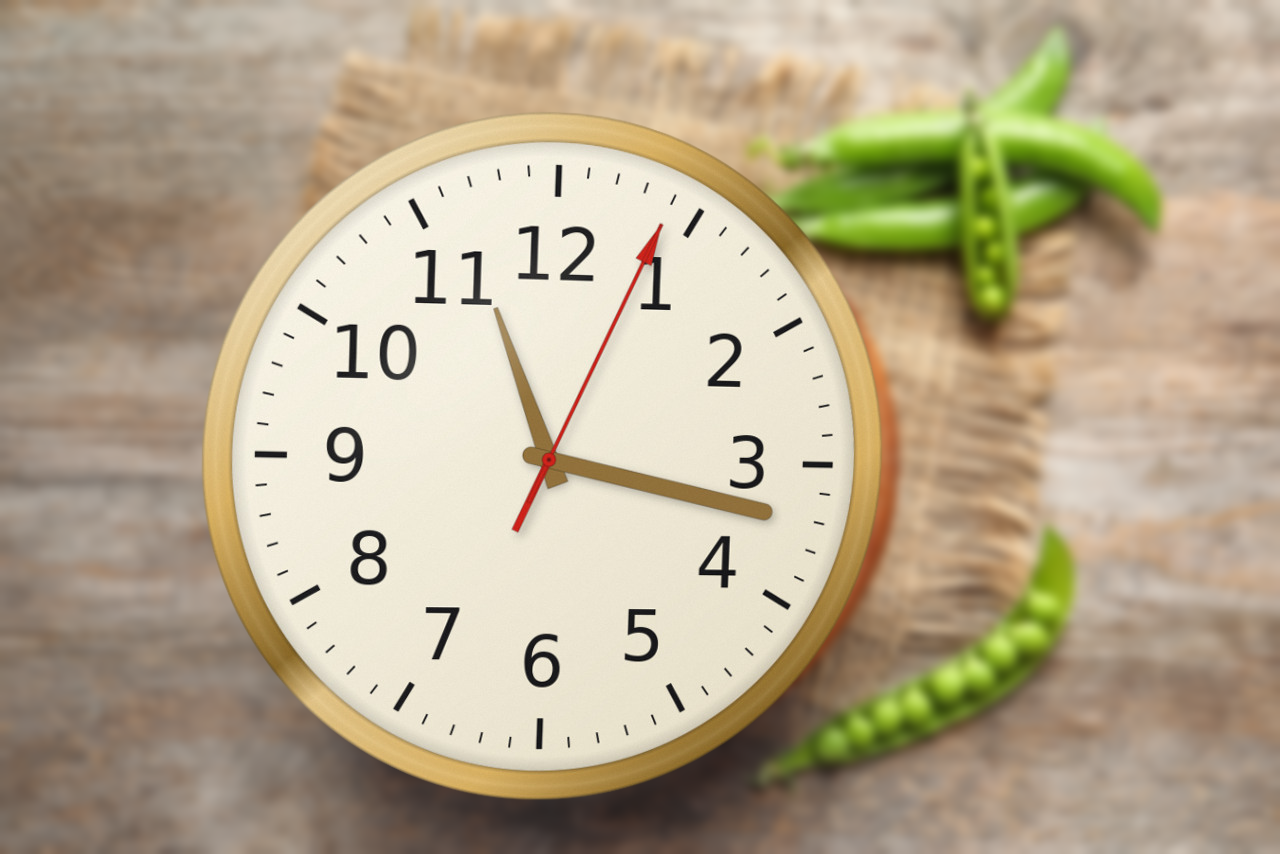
11:17:04
